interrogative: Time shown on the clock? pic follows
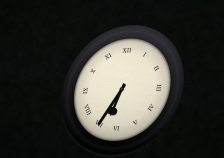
6:35
